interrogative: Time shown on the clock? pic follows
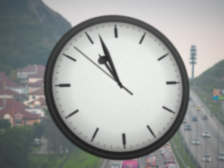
10:56:52
